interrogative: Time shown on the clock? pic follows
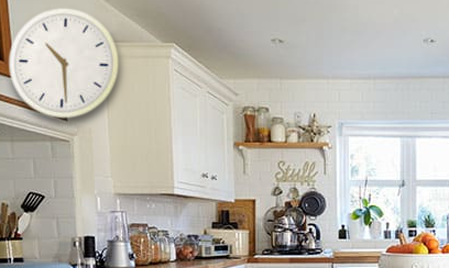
10:29
